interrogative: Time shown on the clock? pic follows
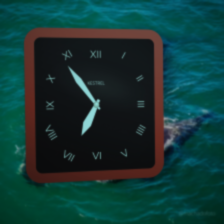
6:54
